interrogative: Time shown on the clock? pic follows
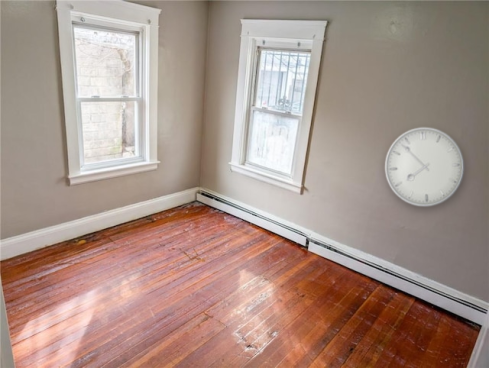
7:53
